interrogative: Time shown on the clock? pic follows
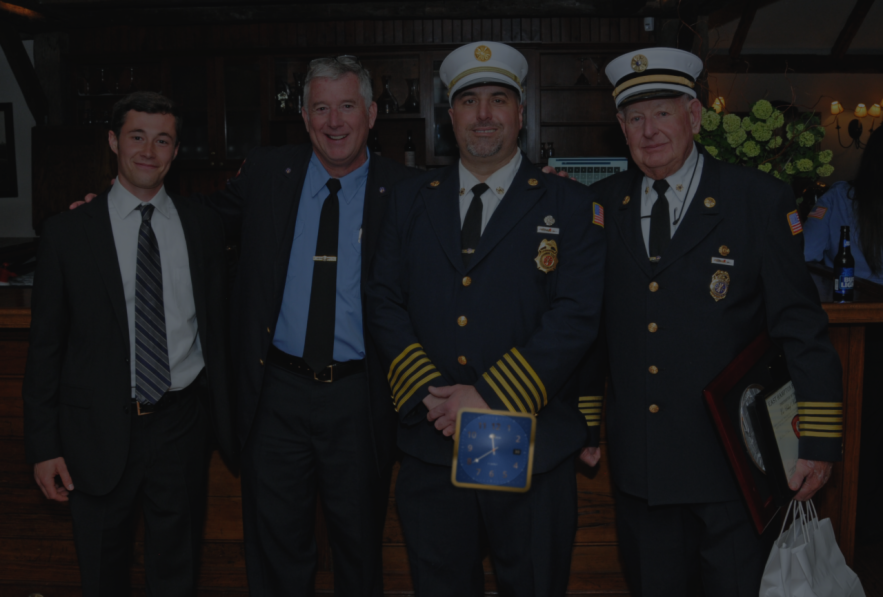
11:39
